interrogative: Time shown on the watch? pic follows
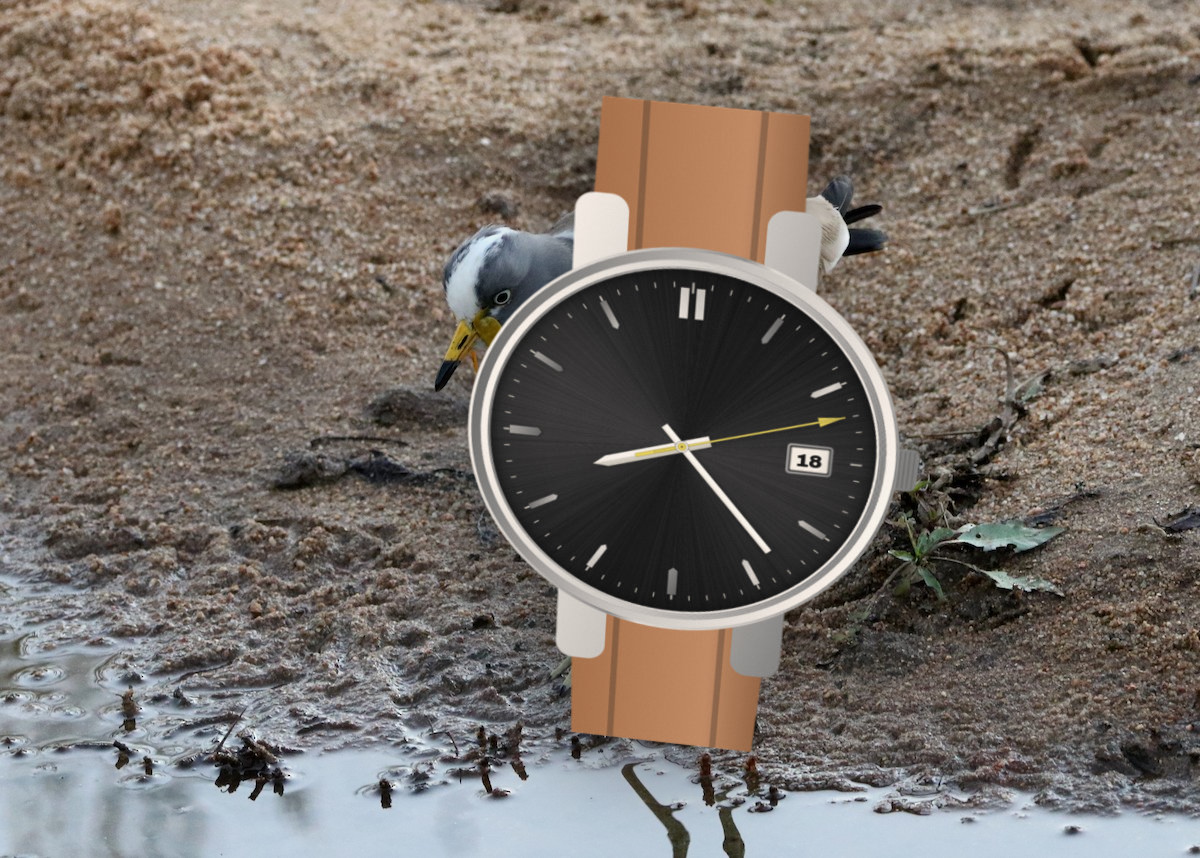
8:23:12
